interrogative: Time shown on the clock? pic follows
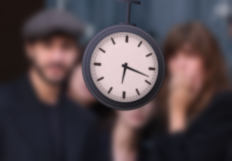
6:18
